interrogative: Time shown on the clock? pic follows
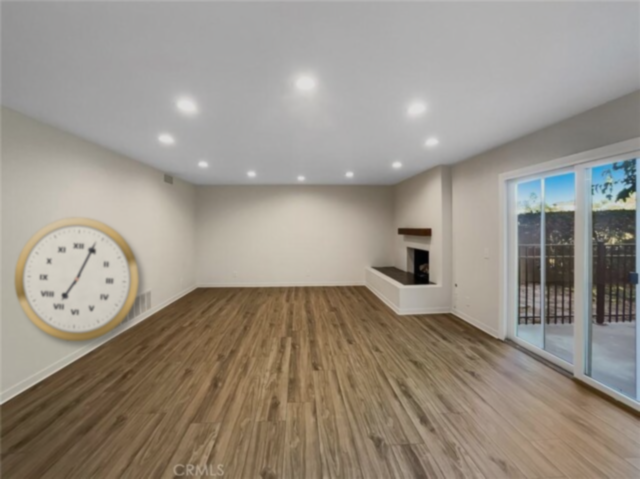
7:04
